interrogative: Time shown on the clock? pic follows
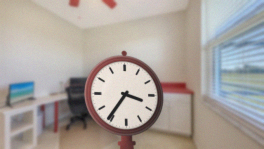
3:36
